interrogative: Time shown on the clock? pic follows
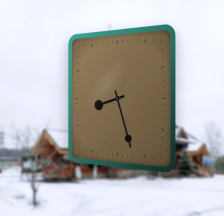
8:27
